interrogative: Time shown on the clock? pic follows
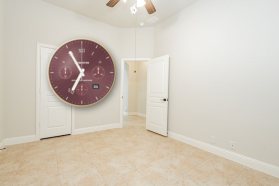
6:55
